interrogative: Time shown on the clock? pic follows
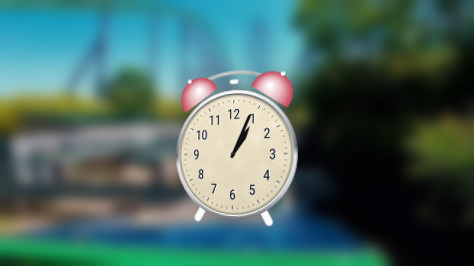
1:04
